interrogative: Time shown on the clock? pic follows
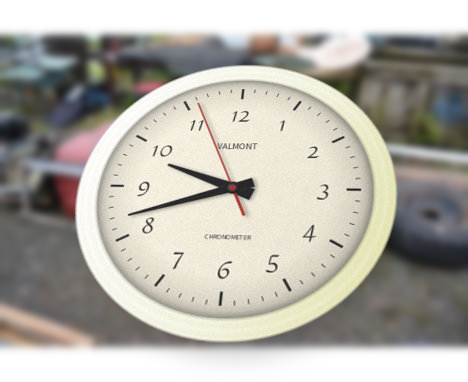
9:41:56
